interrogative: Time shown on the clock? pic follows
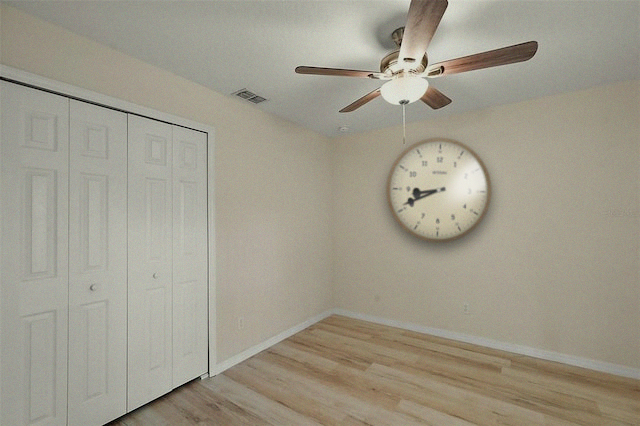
8:41
